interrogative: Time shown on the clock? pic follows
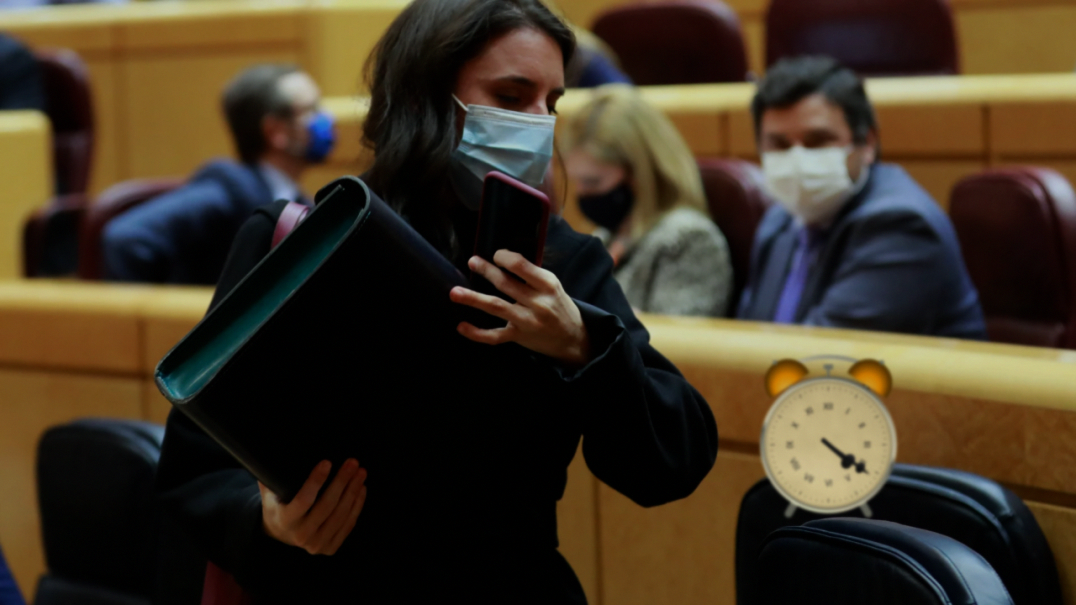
4:21
